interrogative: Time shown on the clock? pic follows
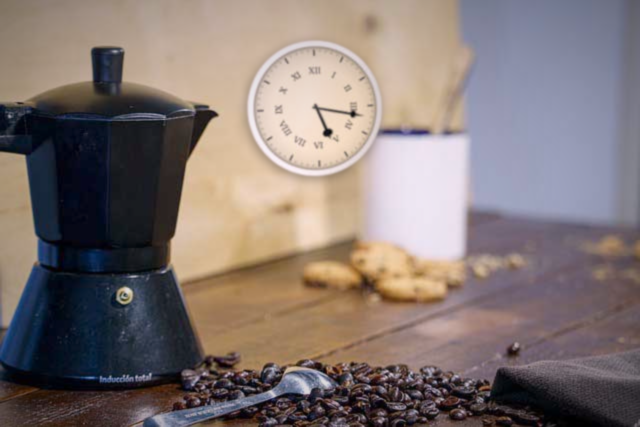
5:17
